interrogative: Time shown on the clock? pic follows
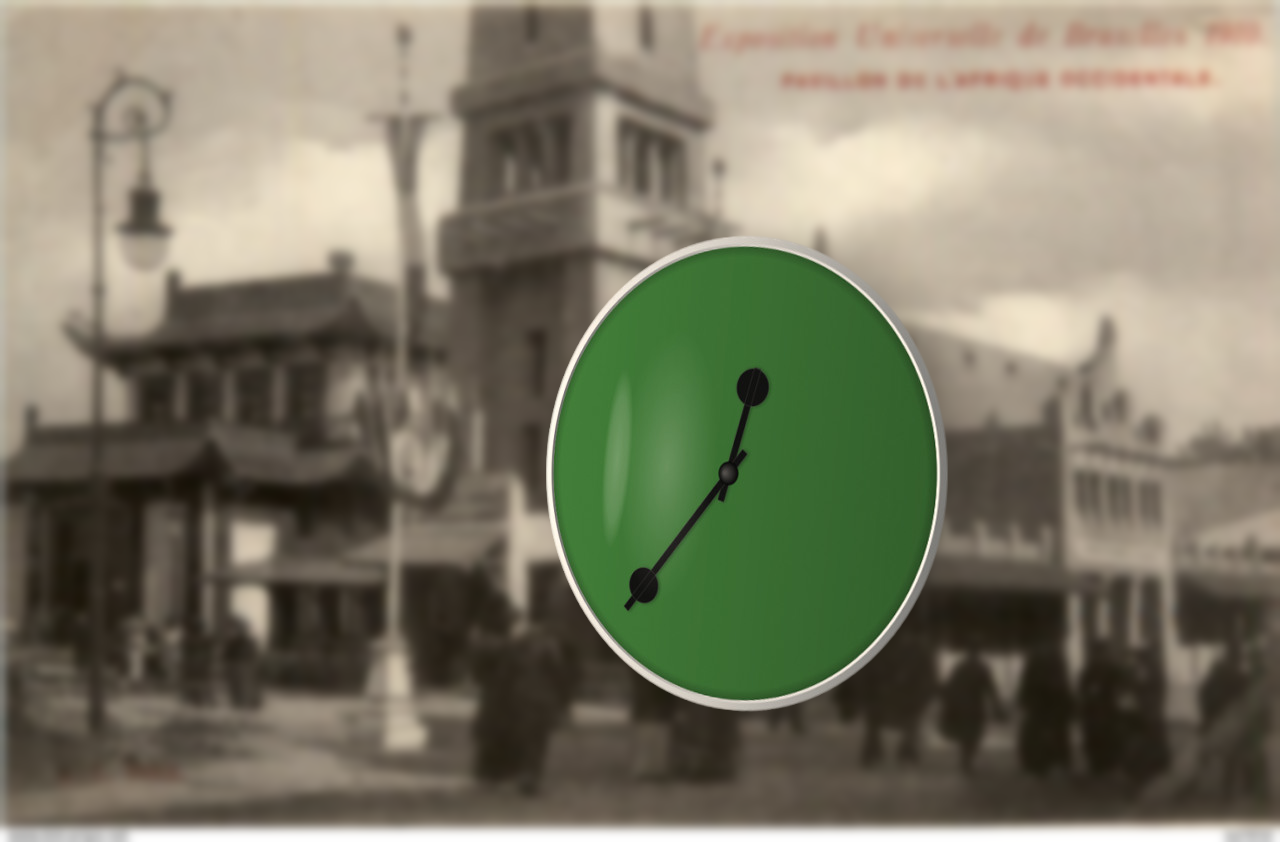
12:37
